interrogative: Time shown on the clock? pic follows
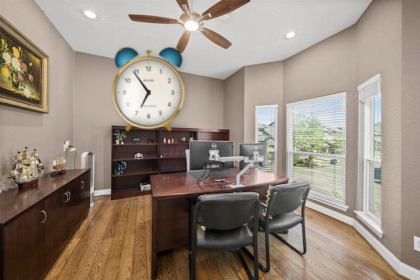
6:54
